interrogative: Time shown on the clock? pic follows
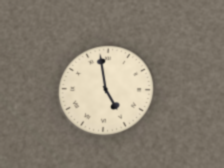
4:58
